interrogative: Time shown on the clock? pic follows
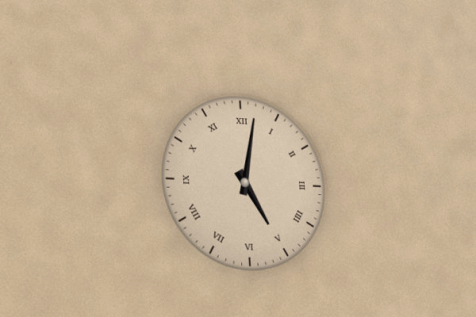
5:02
